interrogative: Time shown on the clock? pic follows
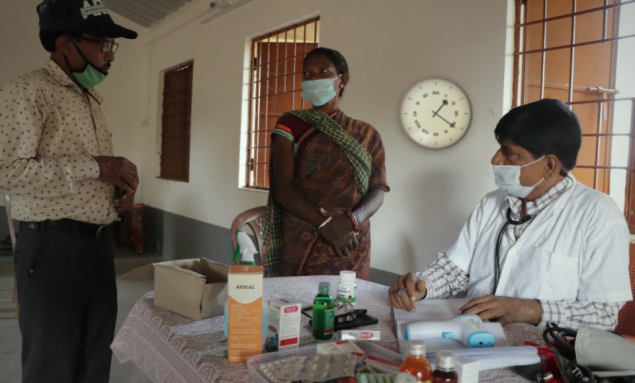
1:21
